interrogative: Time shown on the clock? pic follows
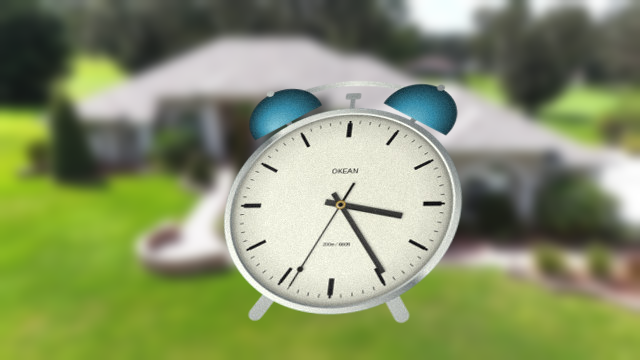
3:24:34
